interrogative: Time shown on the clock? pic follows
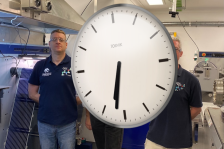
6:32
